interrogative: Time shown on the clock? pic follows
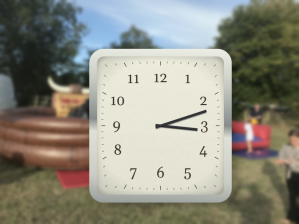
3:12
